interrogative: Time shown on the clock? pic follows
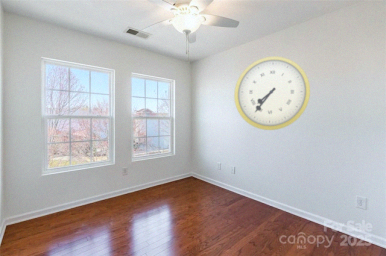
7:36
